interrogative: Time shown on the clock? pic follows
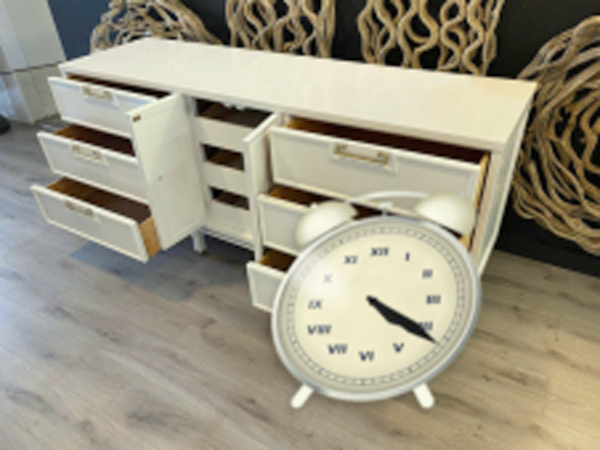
4:21
